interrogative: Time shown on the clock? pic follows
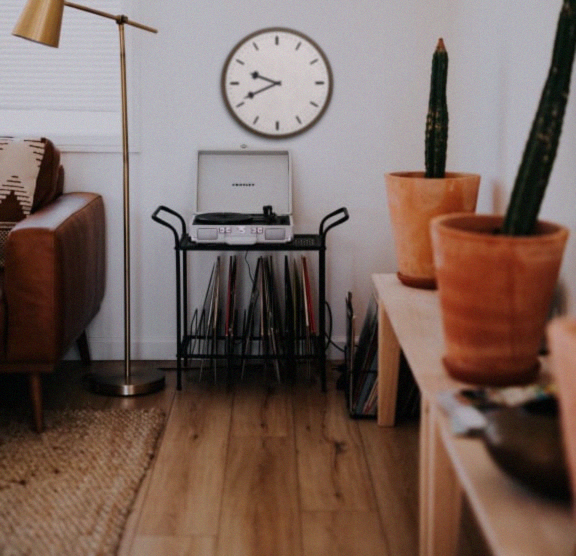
9:41
